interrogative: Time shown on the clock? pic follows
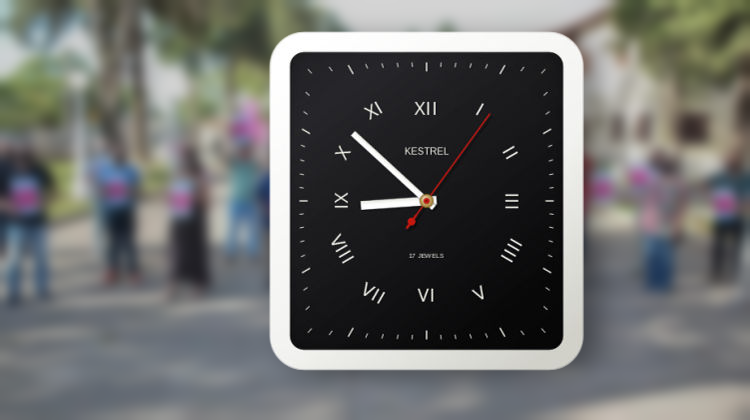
8:52:06
